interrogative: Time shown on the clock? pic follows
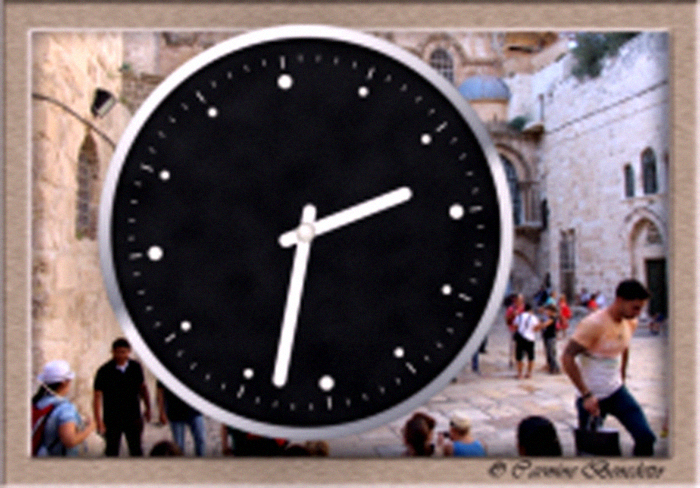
2:33
